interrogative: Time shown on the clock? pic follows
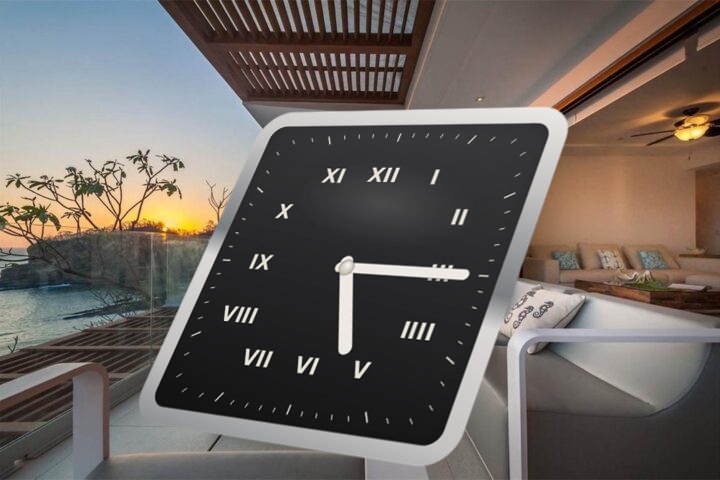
5:15
